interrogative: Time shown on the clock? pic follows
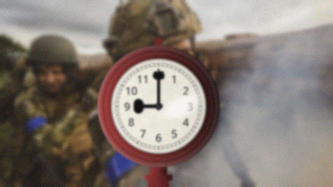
9:00
